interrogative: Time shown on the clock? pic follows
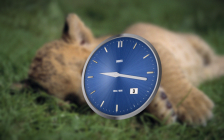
9:17
